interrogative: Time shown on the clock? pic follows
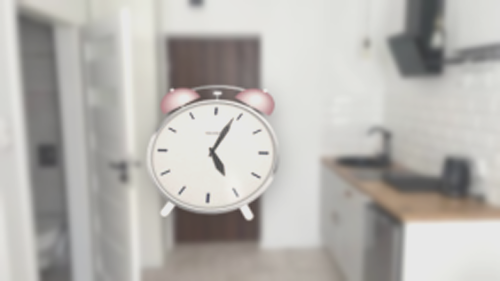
5:04
